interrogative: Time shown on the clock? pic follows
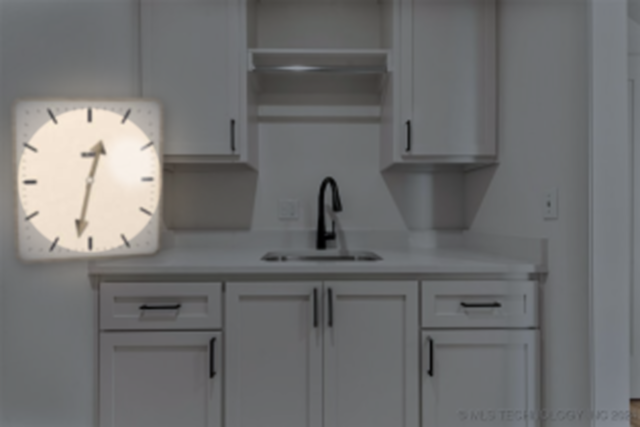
12:32
